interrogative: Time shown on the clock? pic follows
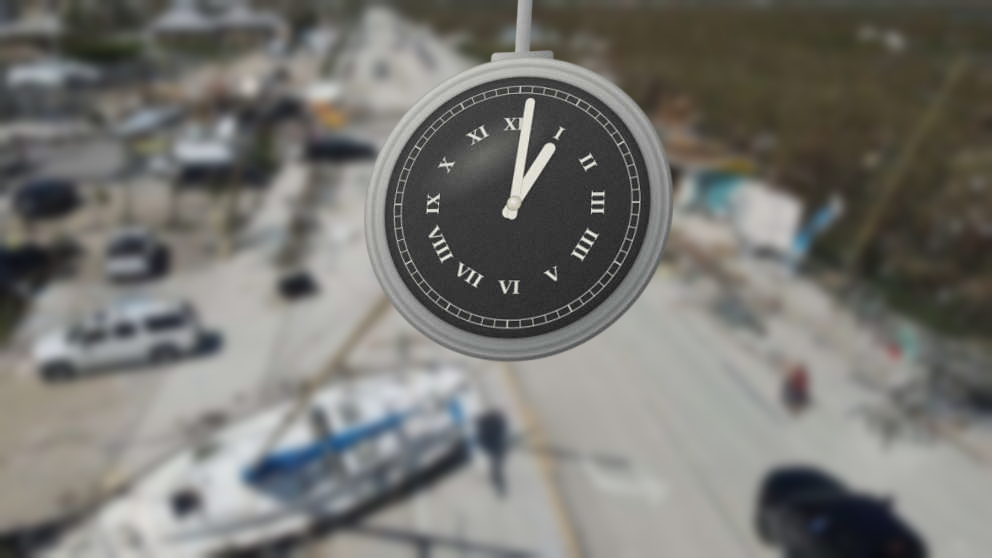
1:01
